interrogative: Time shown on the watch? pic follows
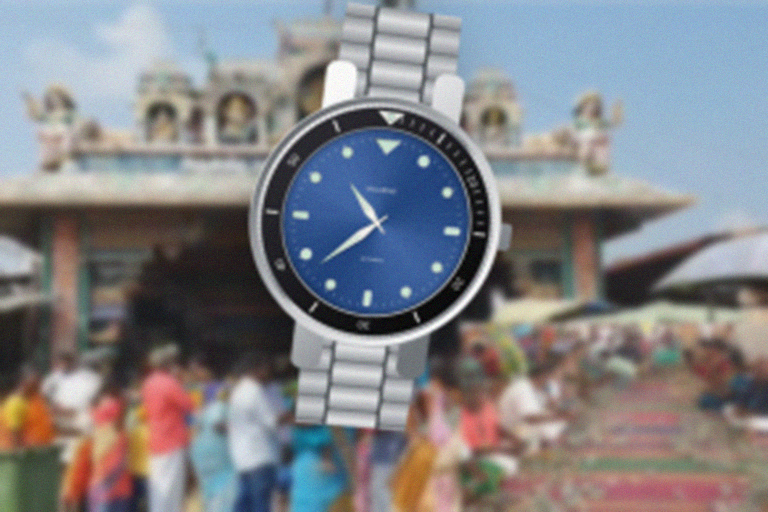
10:38
